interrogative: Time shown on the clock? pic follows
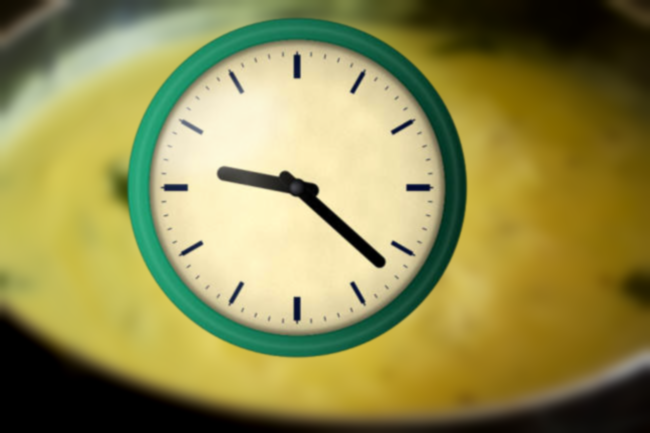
9:22
